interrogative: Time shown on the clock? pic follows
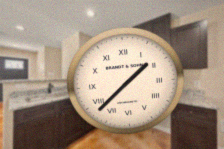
1:38
